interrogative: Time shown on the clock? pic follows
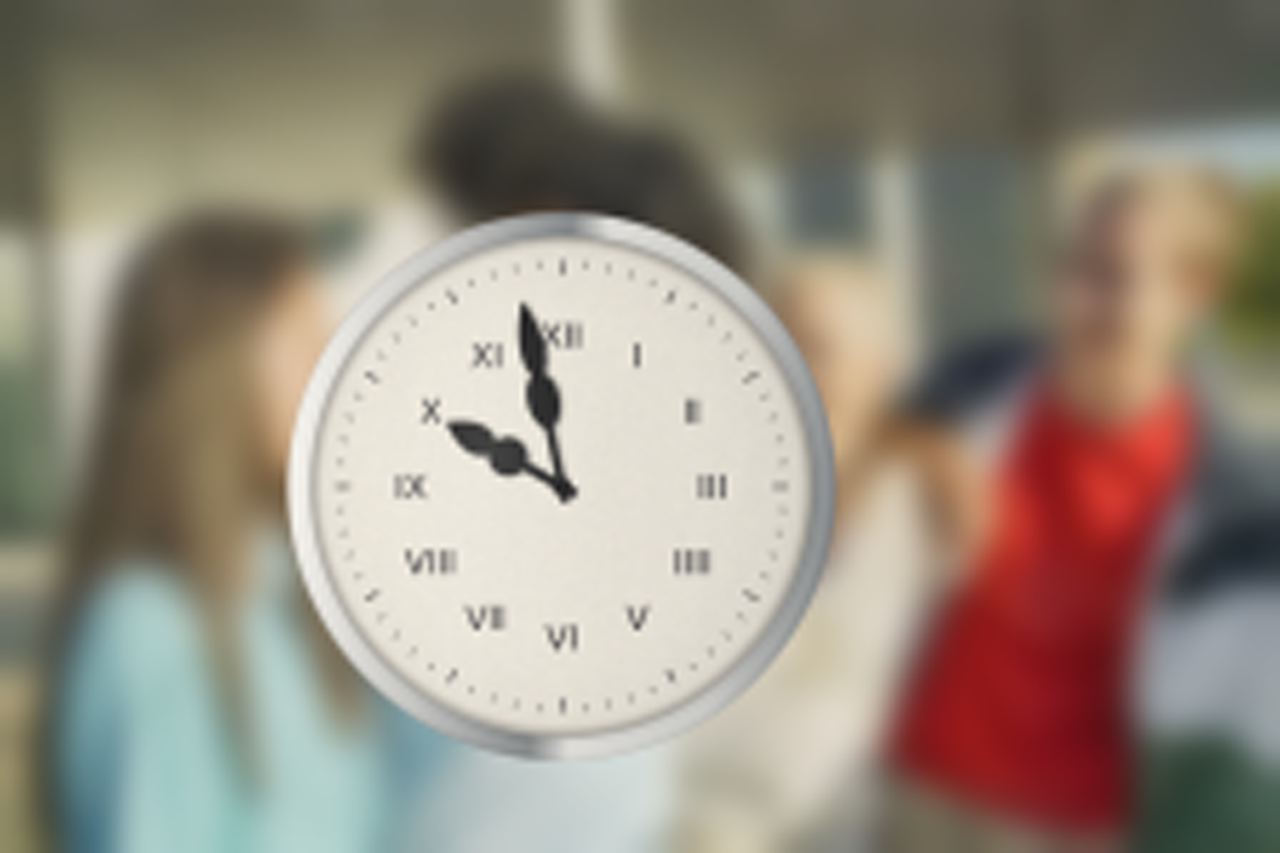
9:58
